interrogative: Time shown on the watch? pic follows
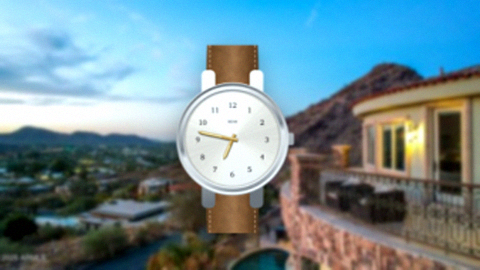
6:47
